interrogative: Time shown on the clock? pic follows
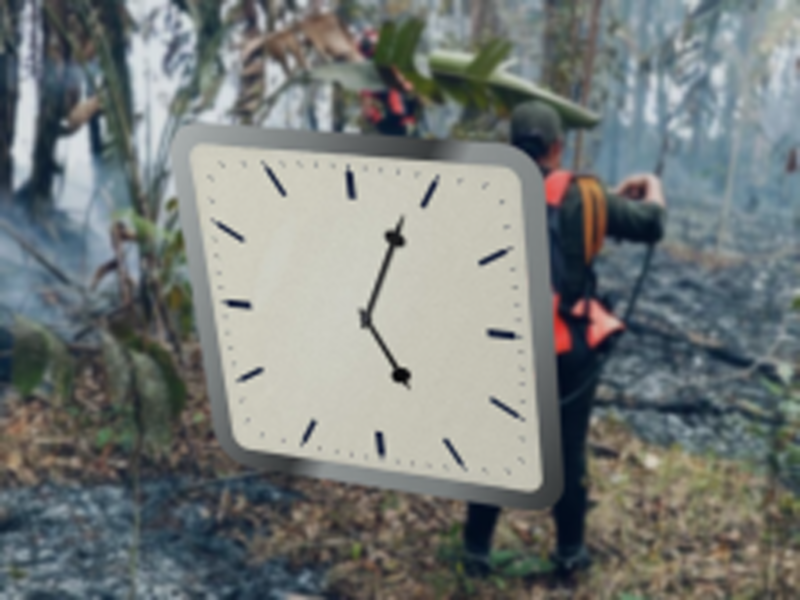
5:04
